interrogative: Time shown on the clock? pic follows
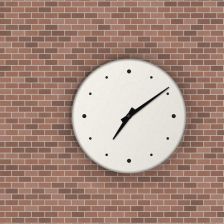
7:09
